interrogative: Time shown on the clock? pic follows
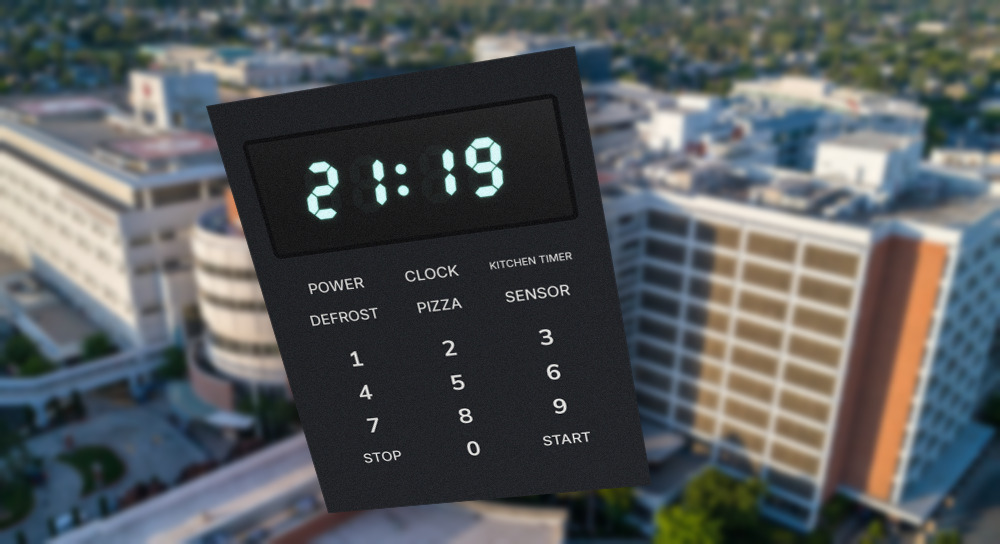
21:19
